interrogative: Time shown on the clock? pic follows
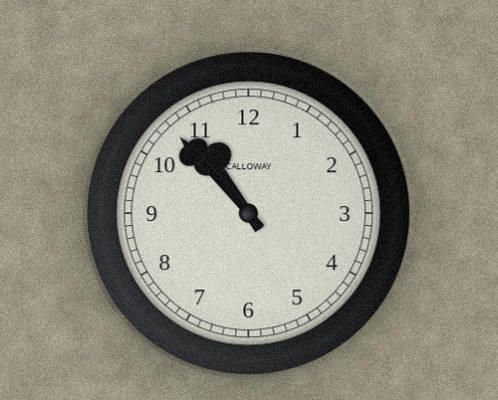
10:53
